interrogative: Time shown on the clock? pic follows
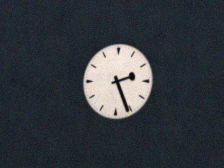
2:26
